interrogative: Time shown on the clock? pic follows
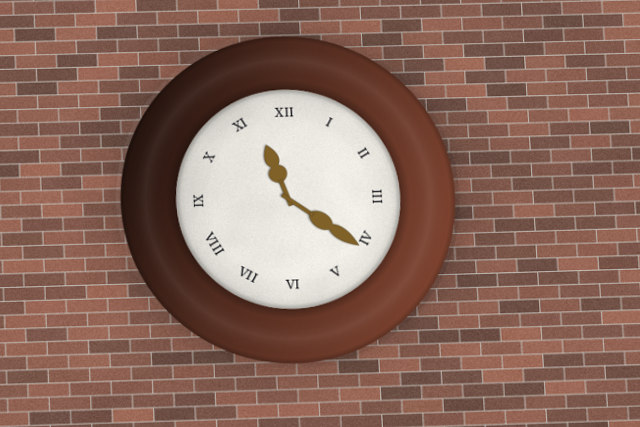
11:21
